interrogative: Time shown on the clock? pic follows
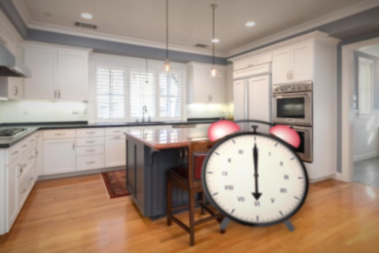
6:00
